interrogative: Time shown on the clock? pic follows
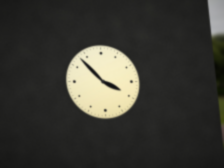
3:53
